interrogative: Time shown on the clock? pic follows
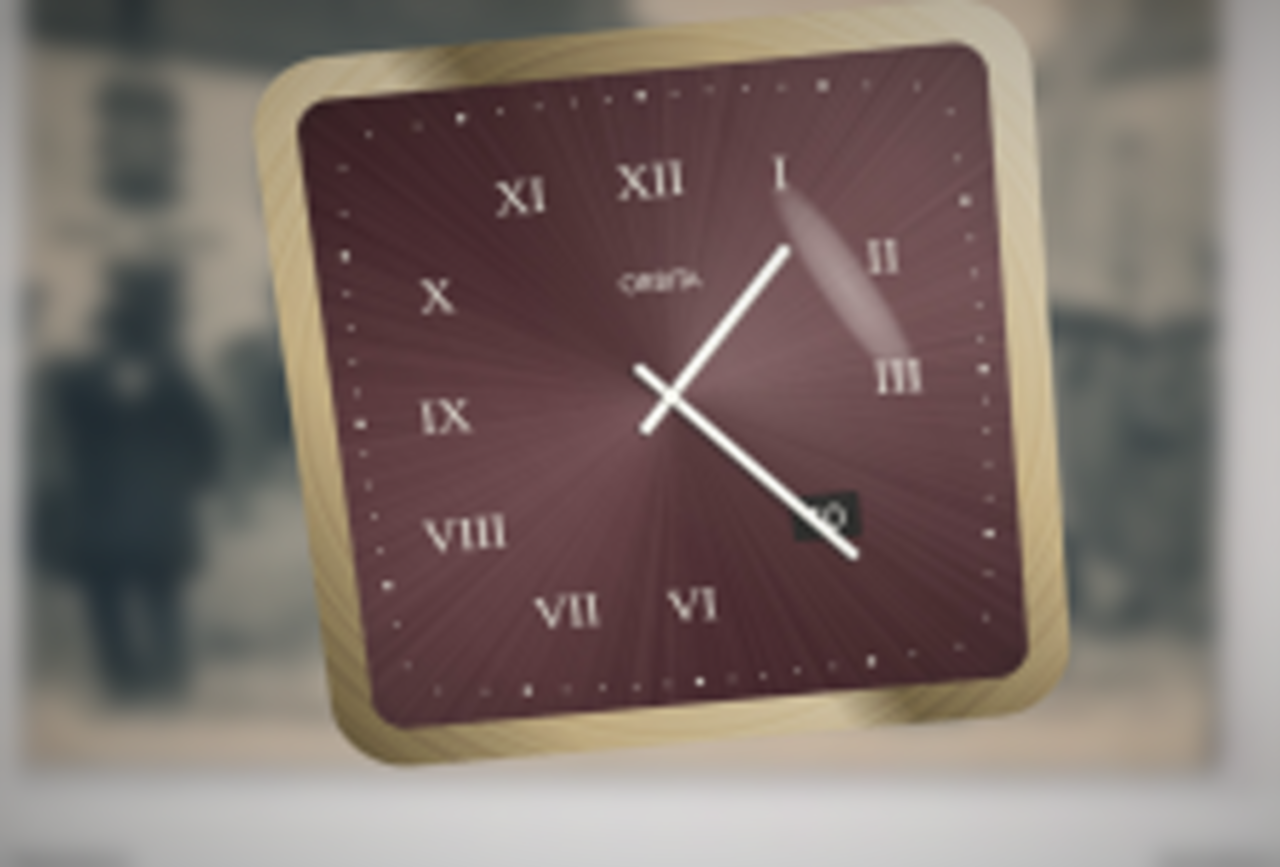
1:23
